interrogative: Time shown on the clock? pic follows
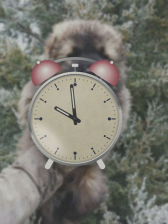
9:59
